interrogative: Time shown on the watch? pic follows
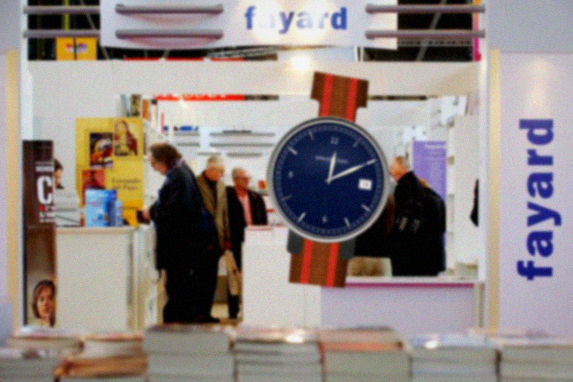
12:10
